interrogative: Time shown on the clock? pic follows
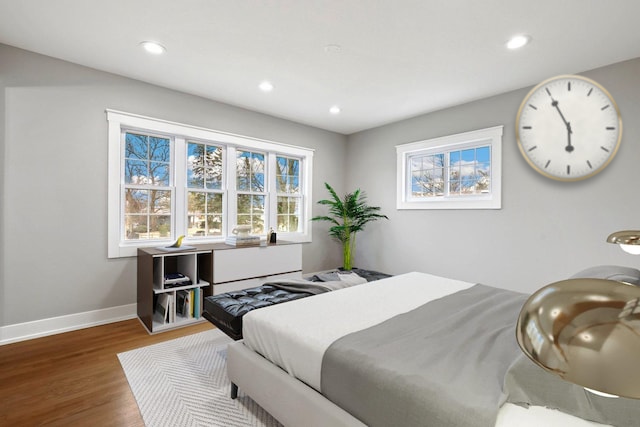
5:55
